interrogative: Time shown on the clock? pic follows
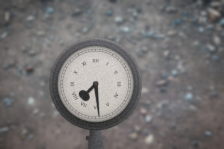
7:29
